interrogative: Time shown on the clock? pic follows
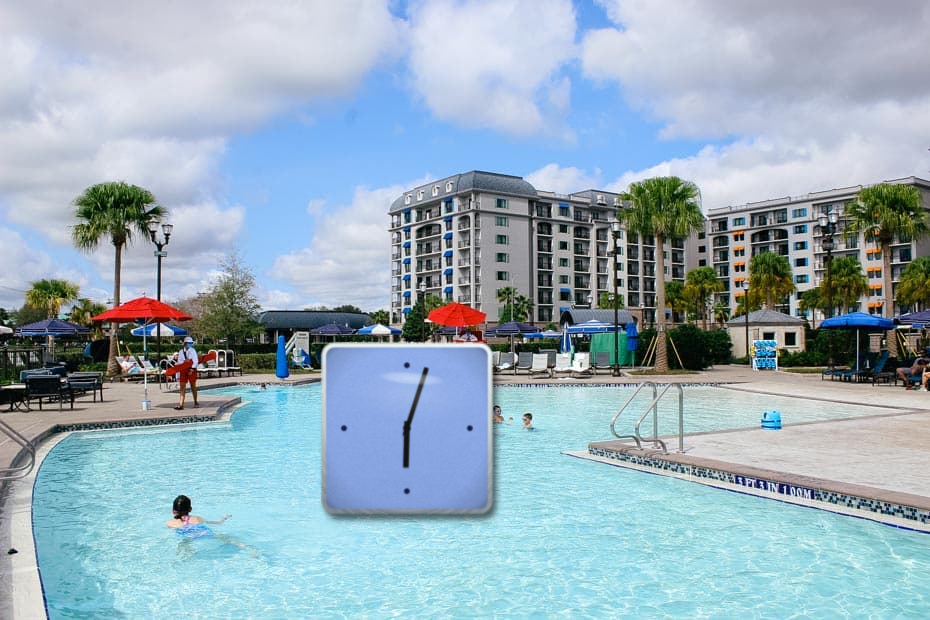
6:03
